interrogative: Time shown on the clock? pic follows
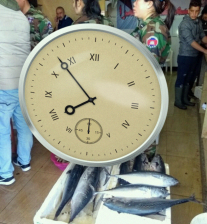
7:53
